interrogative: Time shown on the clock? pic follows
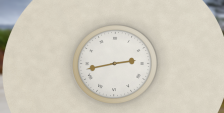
2:43
